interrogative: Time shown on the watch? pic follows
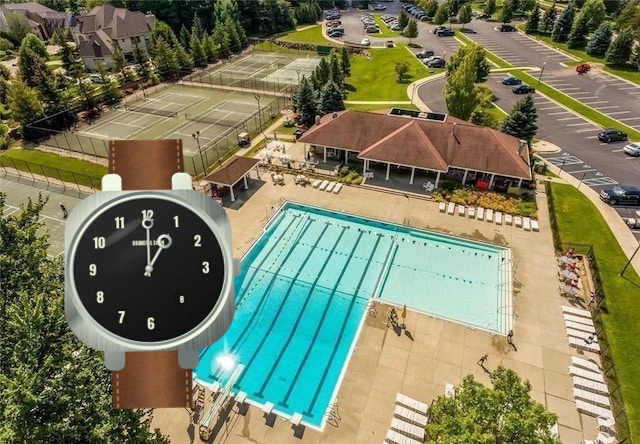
1:00
